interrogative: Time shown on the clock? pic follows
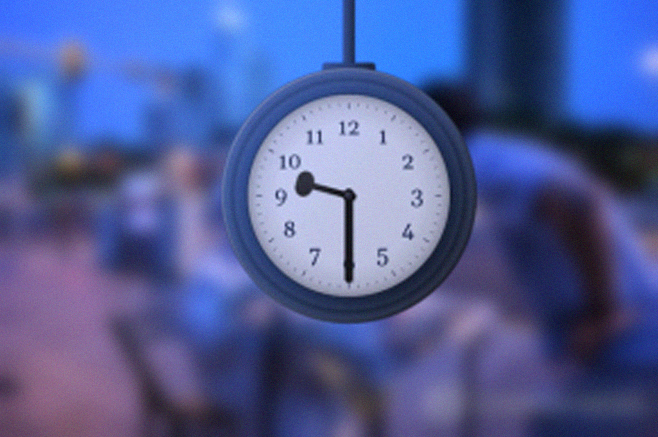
9:30
